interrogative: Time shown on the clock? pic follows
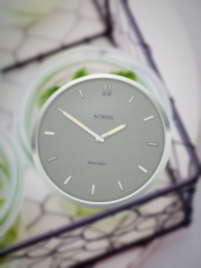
1:50
